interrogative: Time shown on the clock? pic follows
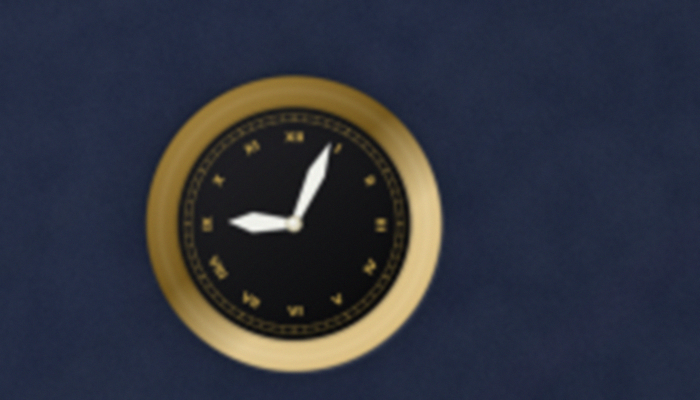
9:04
